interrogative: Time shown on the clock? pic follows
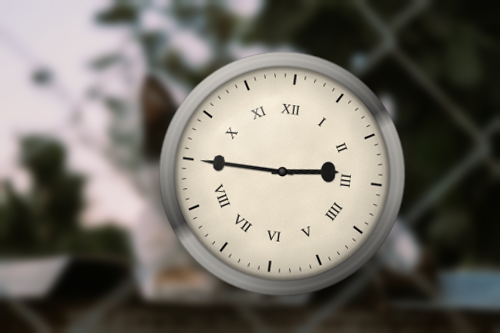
2:45
